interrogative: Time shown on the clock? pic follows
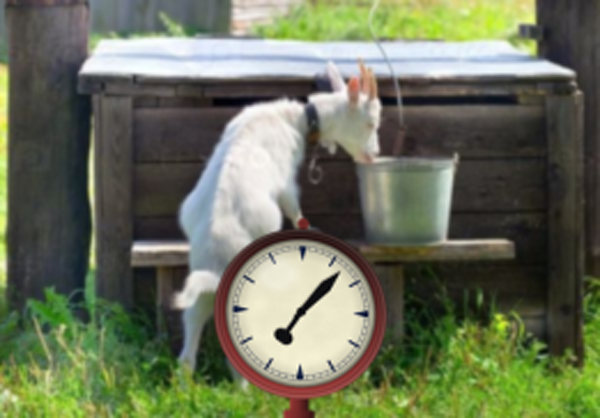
7:07
